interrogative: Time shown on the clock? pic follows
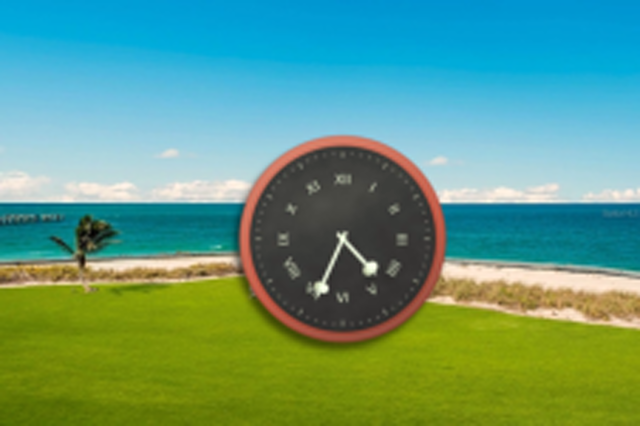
4:34
